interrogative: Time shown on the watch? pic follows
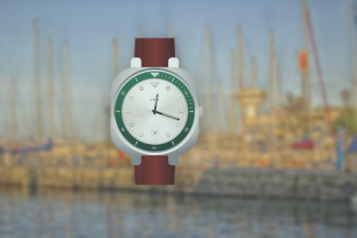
12:18
